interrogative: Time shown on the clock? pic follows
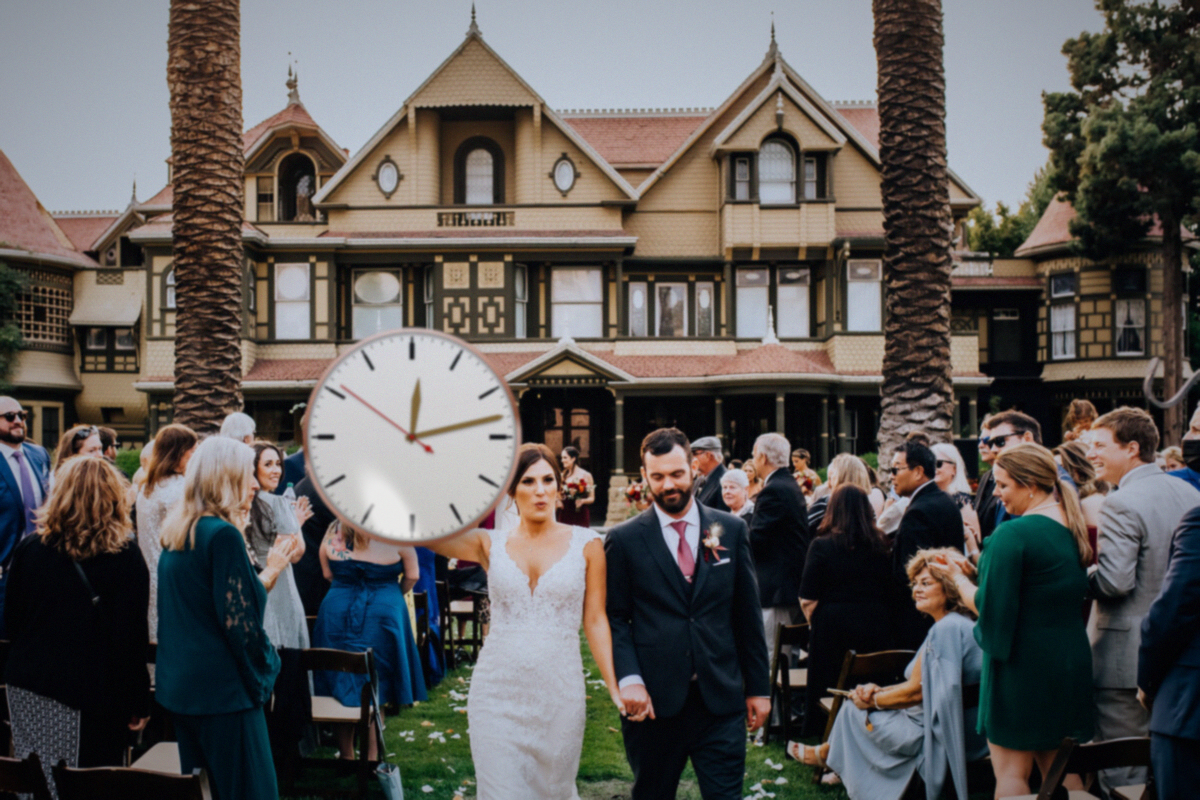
12:12:51
